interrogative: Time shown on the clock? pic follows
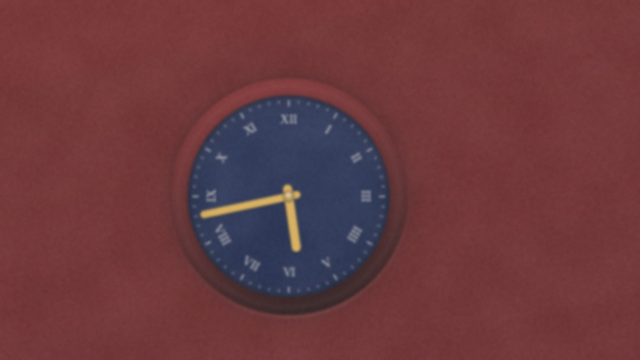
5:43
